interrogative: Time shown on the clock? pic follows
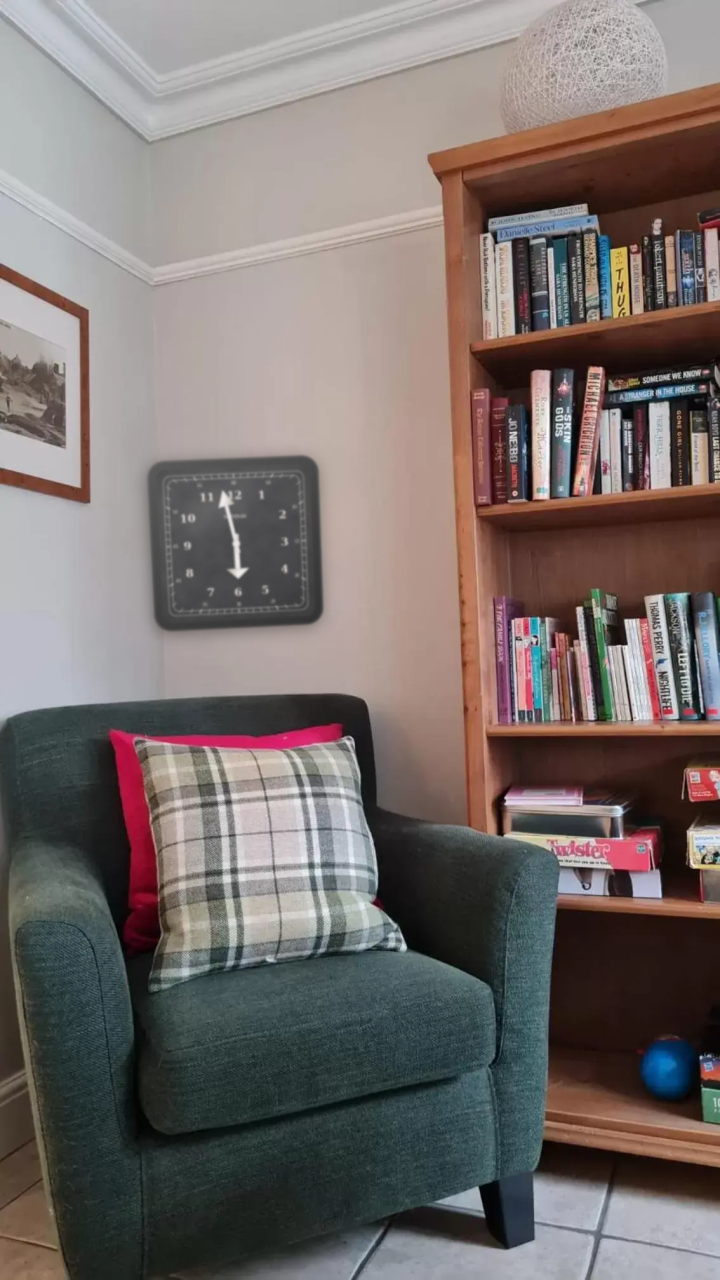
5:58
